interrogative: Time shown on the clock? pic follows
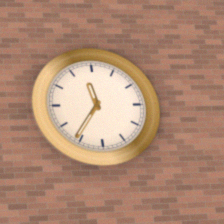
11:36
